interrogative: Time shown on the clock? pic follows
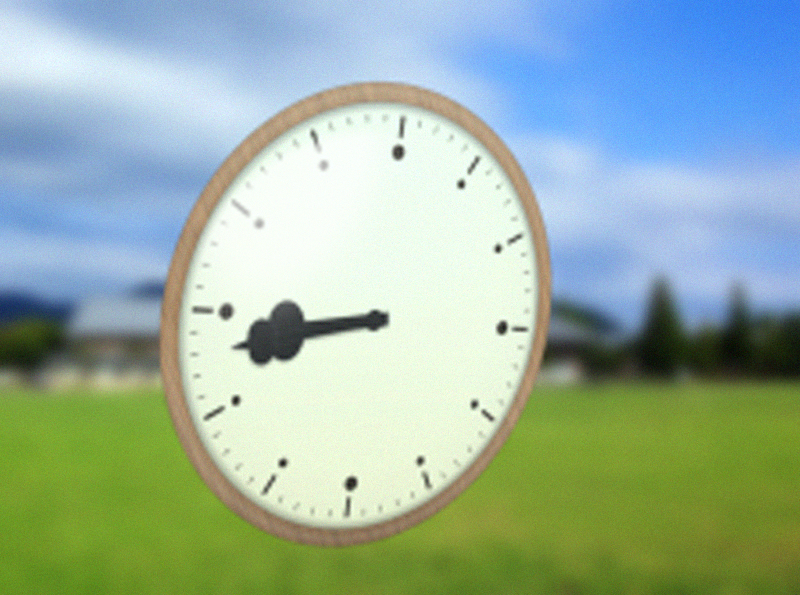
8:43
